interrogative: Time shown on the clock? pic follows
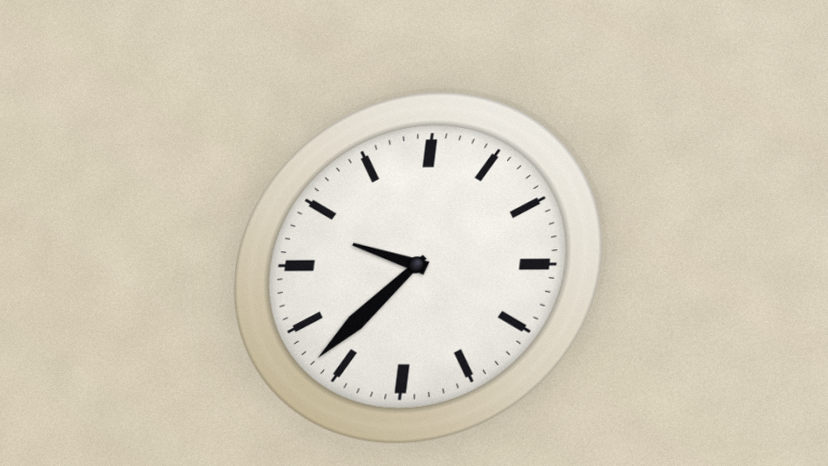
9:37
